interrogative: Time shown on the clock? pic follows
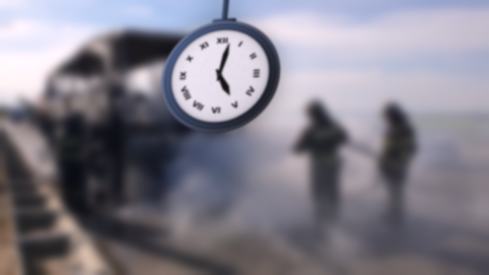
5:02
